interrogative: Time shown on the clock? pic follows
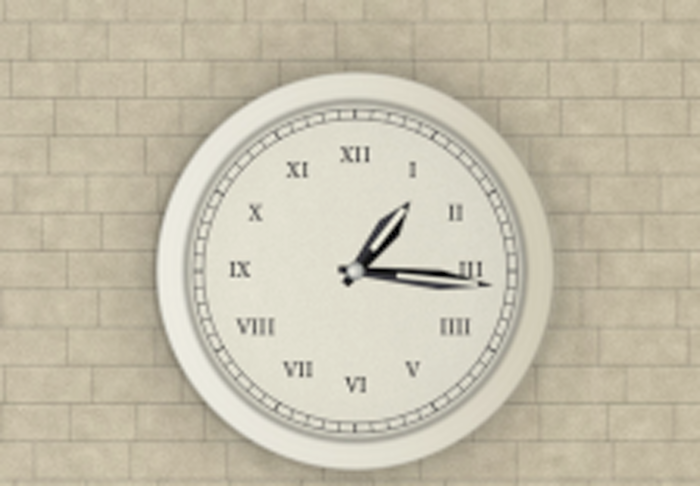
1:16
